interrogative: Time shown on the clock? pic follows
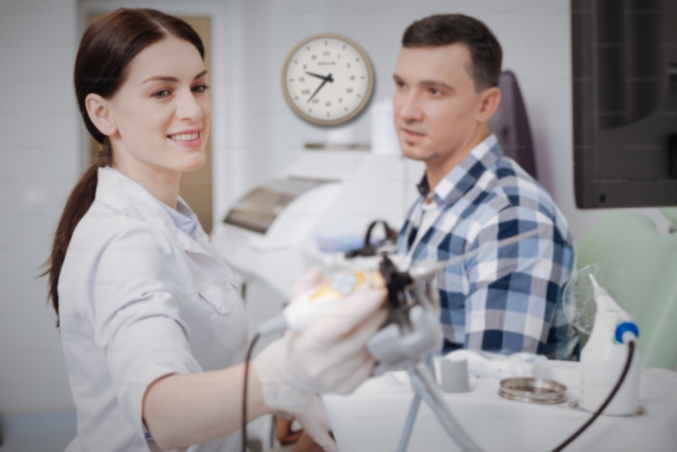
9:37
